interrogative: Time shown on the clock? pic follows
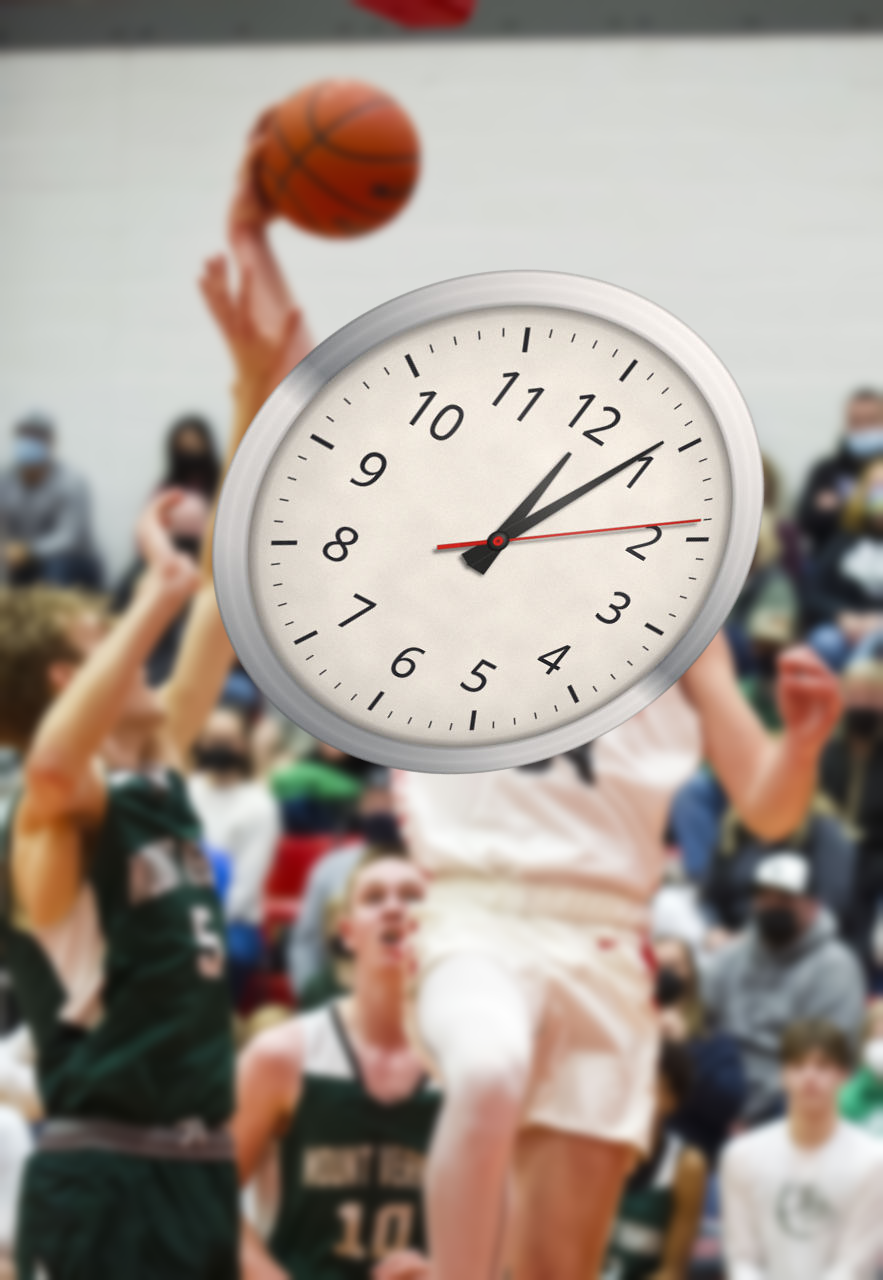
12:04:09
